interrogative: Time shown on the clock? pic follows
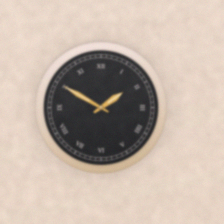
1:50
